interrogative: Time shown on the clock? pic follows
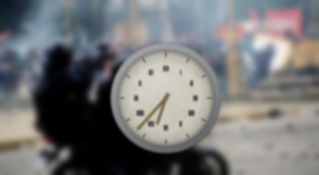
6:37
